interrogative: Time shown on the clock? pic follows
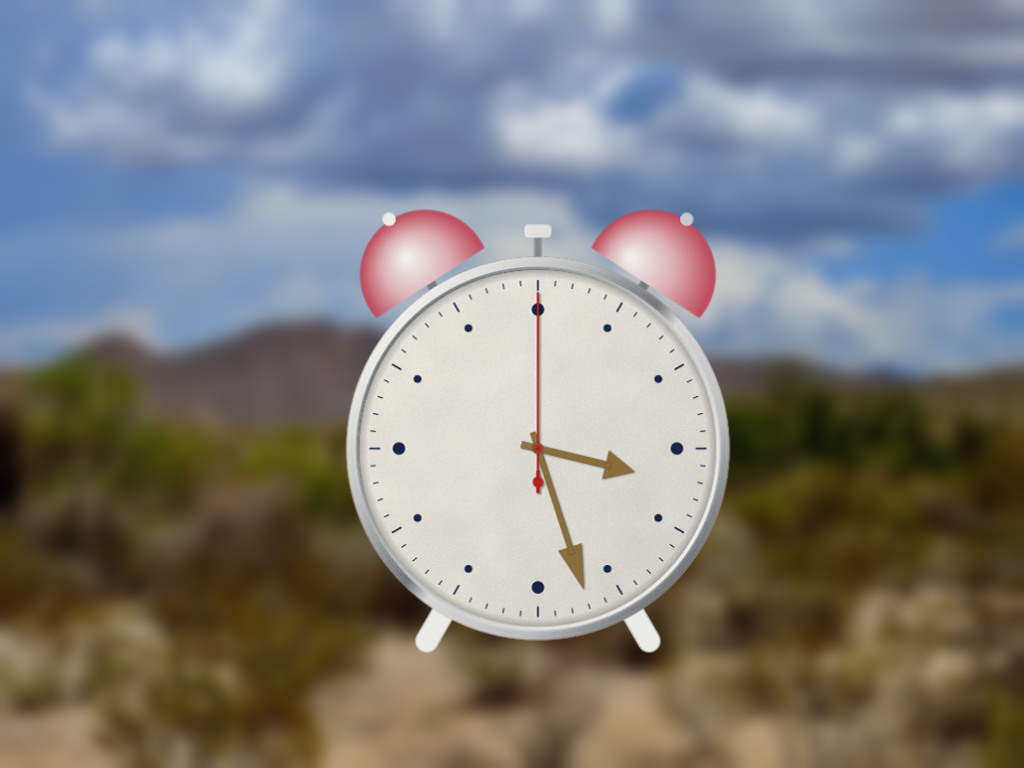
3:27:00
